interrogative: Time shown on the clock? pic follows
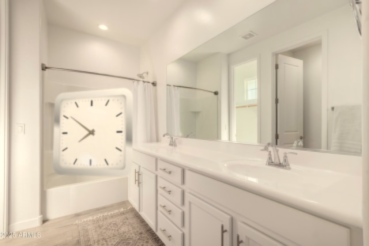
7:51
